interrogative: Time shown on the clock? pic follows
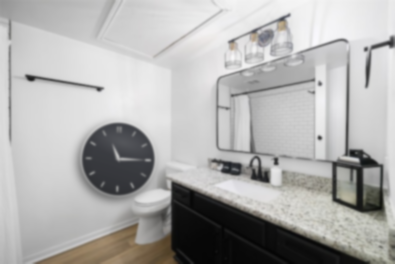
11:15
